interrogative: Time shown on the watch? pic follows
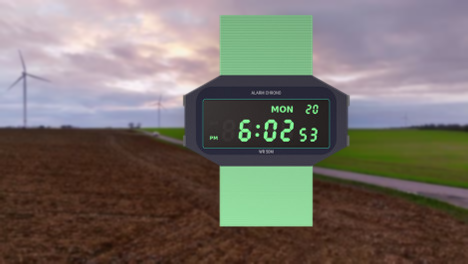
6:02:53
